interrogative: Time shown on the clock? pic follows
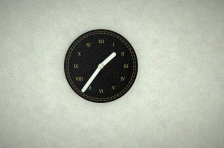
1:36
